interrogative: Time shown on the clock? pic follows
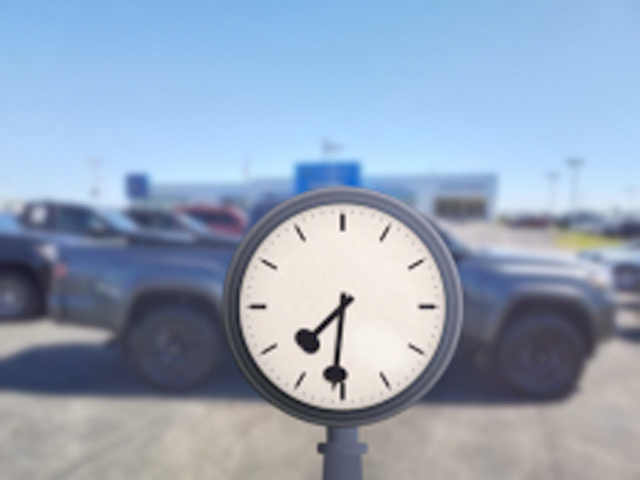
7:31
